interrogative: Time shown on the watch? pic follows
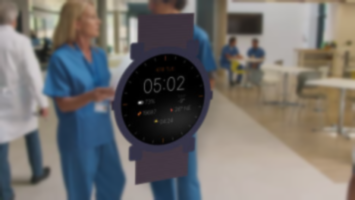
5:02
